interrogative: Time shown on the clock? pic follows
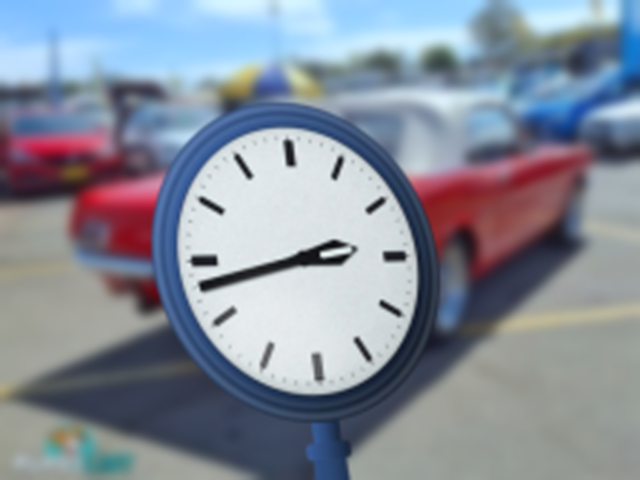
2:43
